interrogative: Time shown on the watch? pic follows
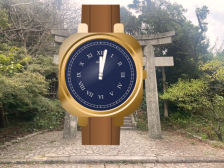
12:02
